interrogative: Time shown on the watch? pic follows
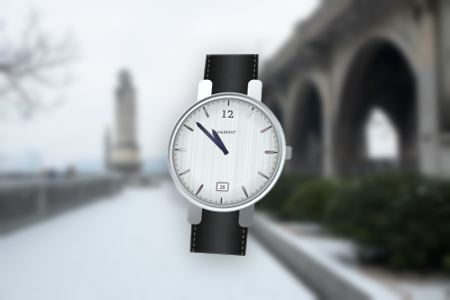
10:52
